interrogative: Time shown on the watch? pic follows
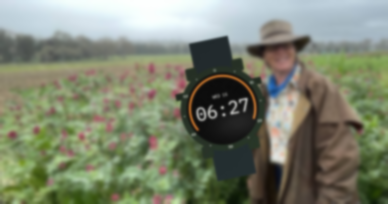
6:27
